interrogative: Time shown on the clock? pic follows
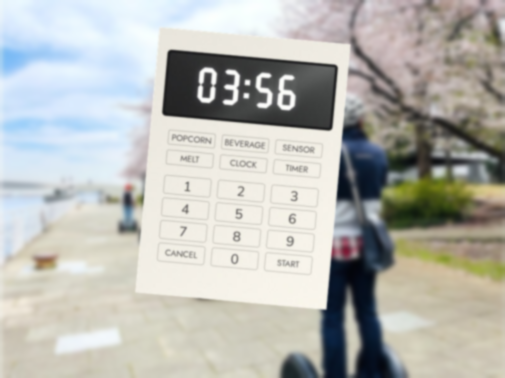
3:56
